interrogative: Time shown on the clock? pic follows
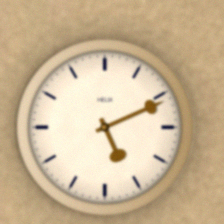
5:11
